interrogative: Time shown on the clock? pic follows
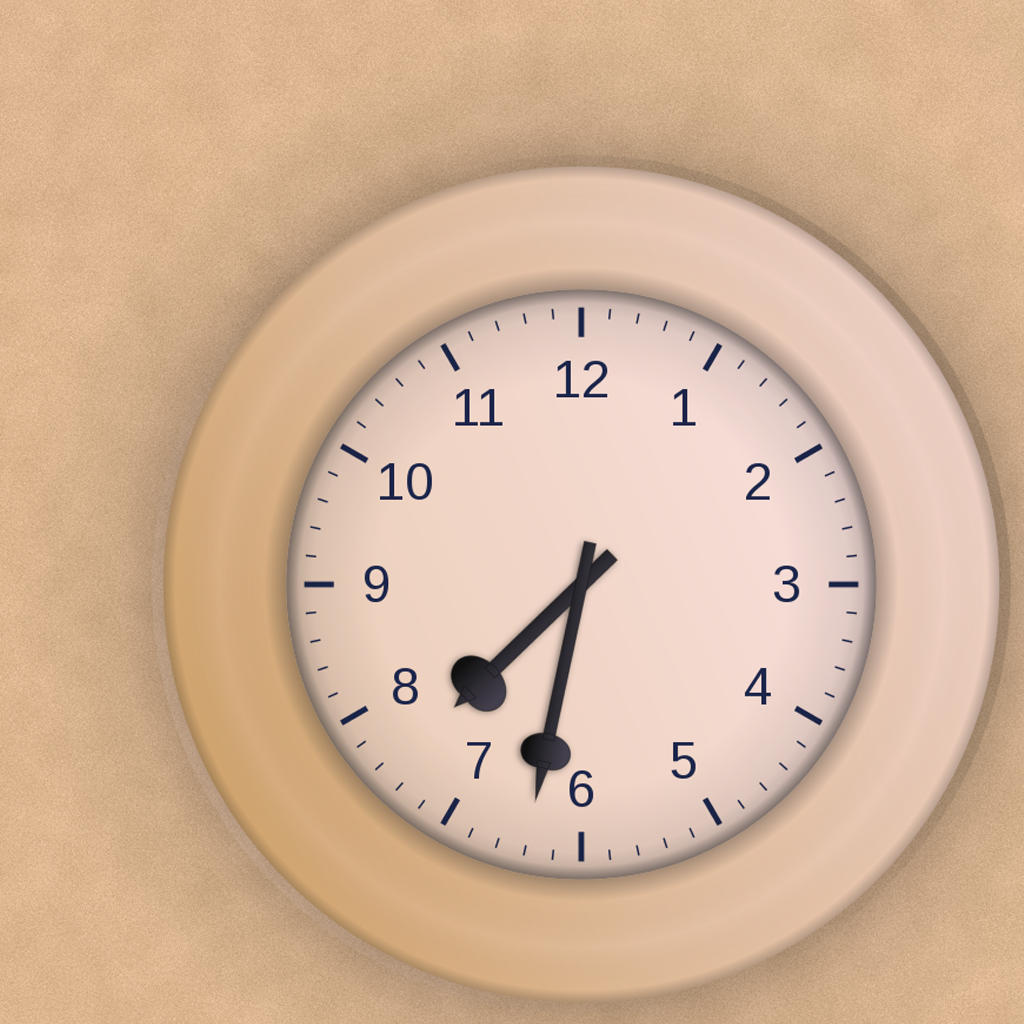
7:32
